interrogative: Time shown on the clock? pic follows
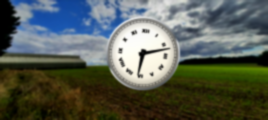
6:12
